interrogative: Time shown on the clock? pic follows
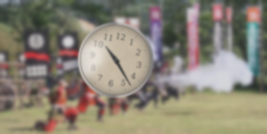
10:23
